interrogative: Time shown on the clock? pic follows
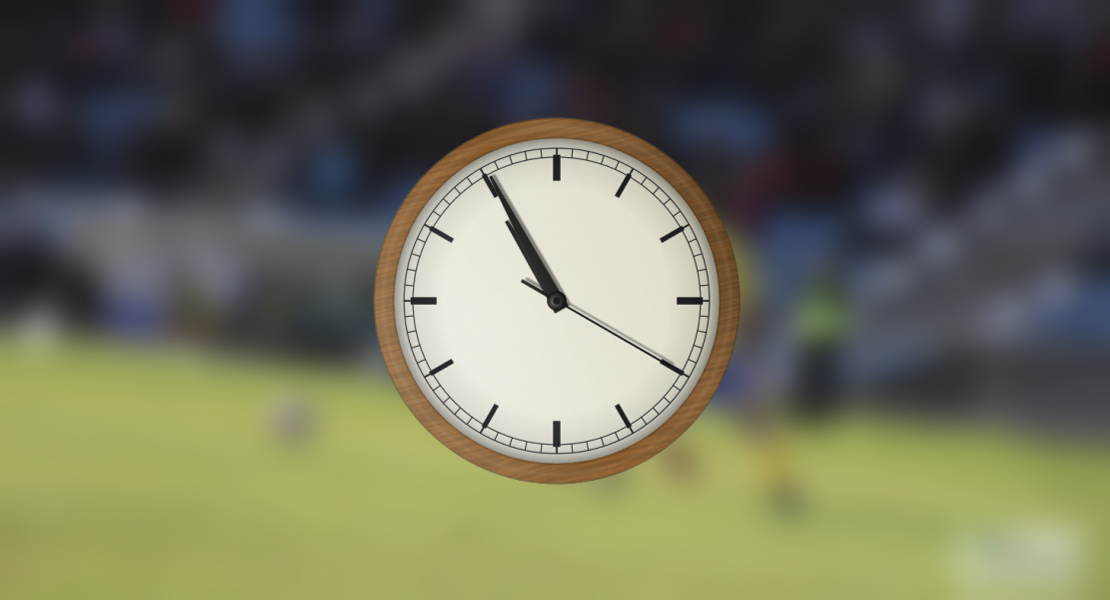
10:55:20
